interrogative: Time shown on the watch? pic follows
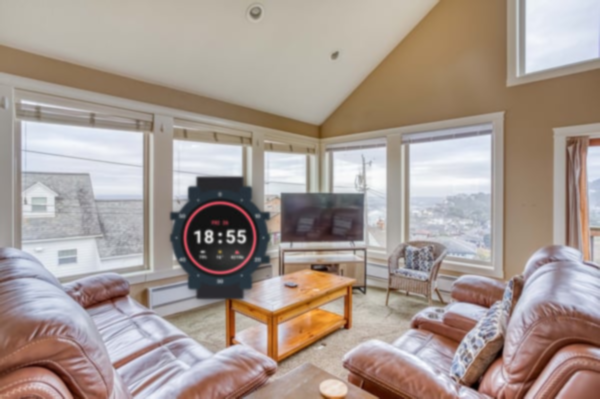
18:55
